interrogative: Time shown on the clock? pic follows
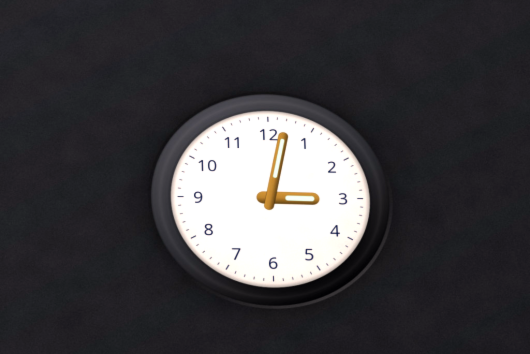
3:02
